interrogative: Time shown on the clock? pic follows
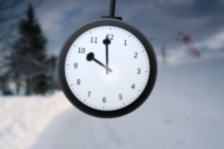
9:59
